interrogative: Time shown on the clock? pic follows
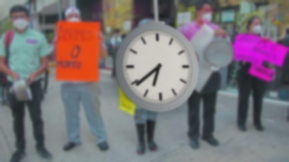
6:39
